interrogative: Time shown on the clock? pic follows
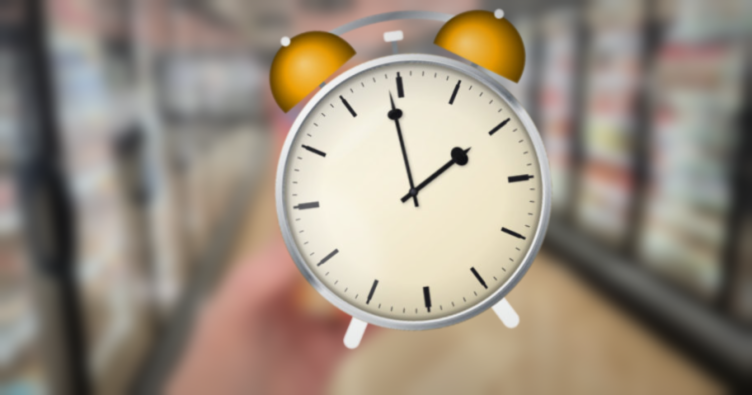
1:59
